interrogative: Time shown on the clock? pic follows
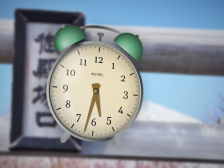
5:32
